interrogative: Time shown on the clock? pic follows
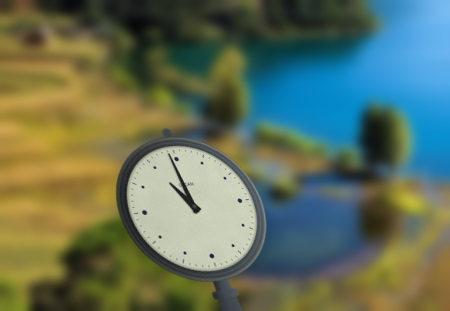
10:59
